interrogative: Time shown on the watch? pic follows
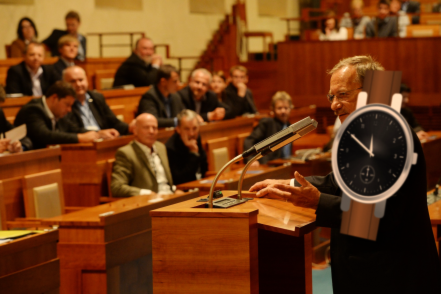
11:50
